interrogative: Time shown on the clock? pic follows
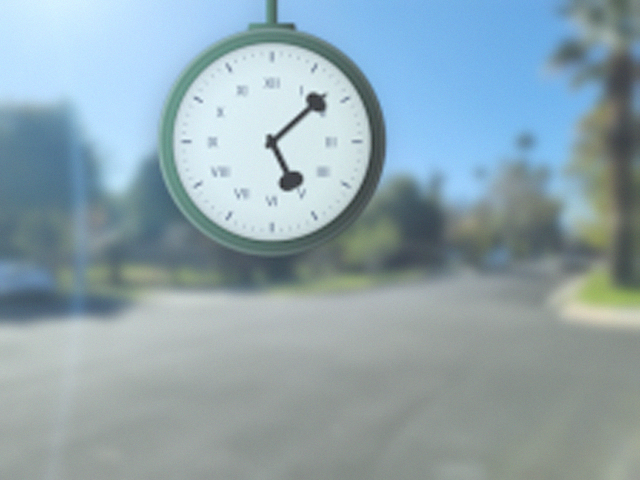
5:08
